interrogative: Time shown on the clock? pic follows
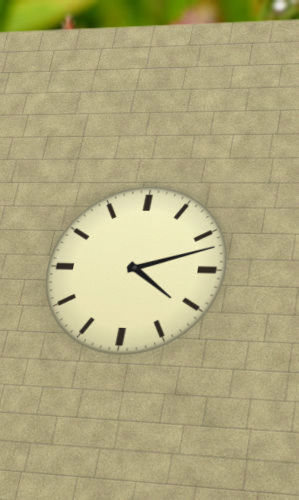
4:12
